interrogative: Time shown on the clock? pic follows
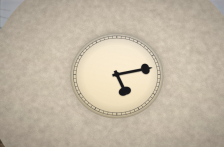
5:13
